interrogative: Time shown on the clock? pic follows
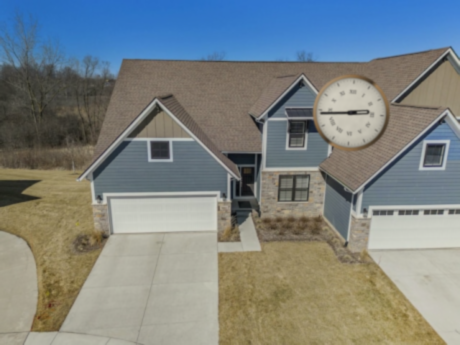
2:44
